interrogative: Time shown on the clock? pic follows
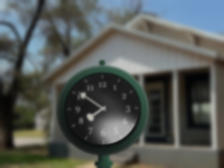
7:51
